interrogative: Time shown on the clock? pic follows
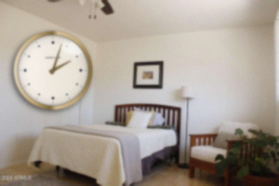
2:03
